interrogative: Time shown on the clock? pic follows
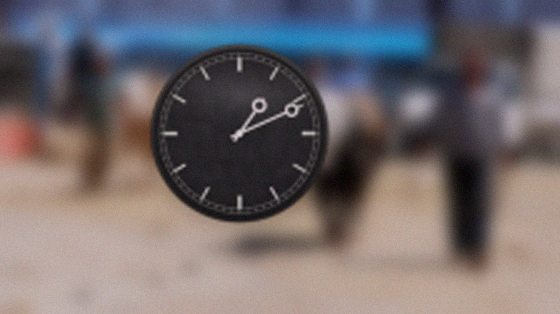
1:11
